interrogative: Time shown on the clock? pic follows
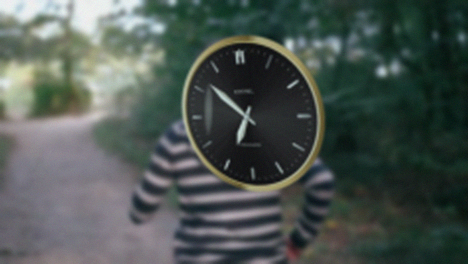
6:52
